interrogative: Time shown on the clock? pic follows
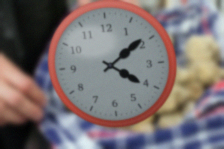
4:09
